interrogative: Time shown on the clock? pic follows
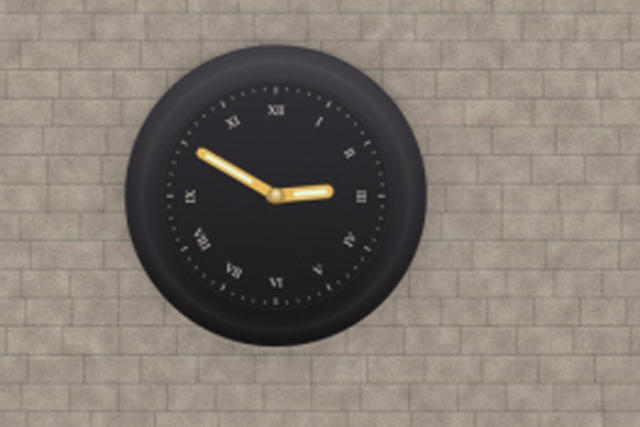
2:50
